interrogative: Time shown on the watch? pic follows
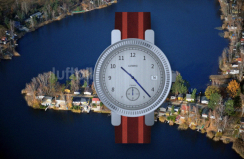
10:23
